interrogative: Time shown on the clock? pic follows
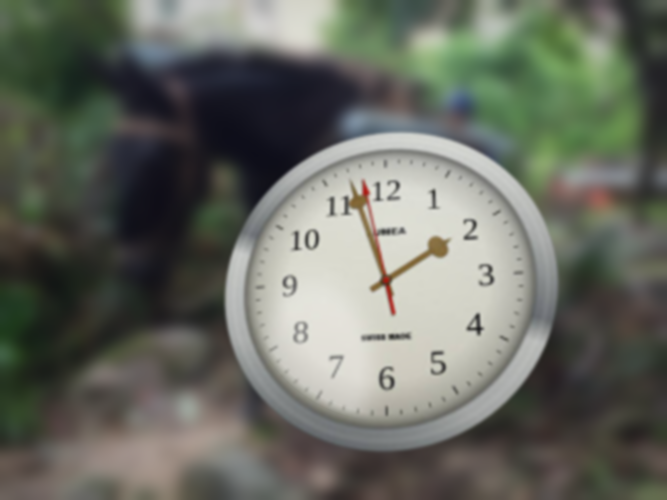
1:56:58
